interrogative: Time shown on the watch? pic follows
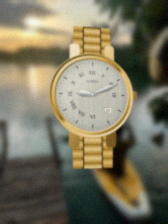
9:11
